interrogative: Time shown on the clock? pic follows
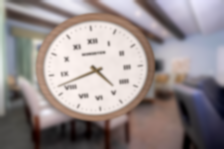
4:42
